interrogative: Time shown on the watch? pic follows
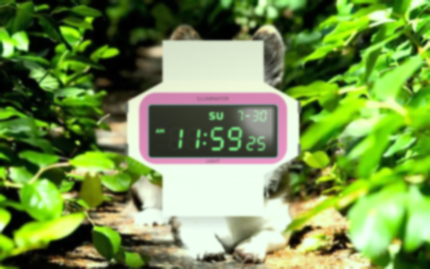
11:59:25
